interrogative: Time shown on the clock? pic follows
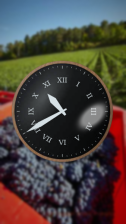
10:40
